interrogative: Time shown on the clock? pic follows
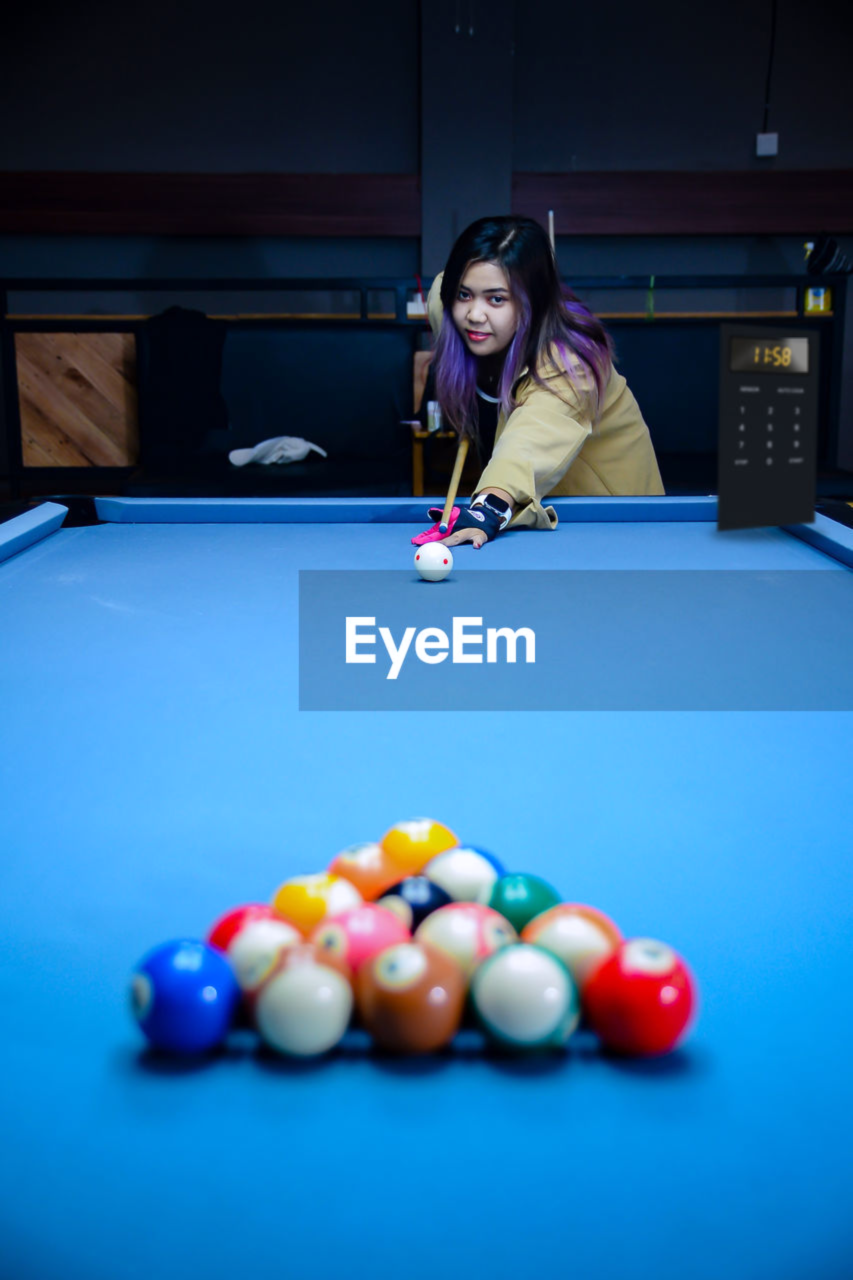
11:58
